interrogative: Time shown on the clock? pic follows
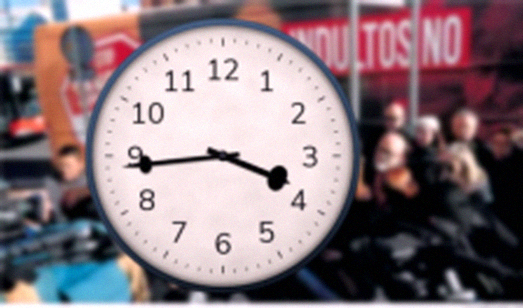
3:44
